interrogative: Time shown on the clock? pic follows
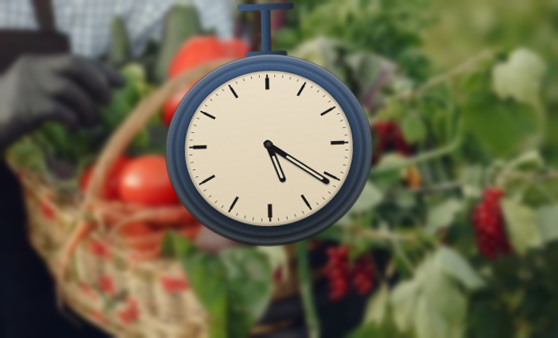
5:21
